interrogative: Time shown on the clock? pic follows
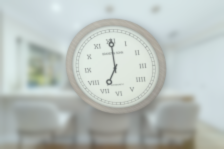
7:00
